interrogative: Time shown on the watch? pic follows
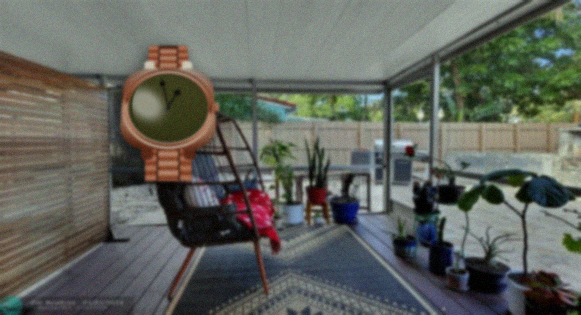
12:58
